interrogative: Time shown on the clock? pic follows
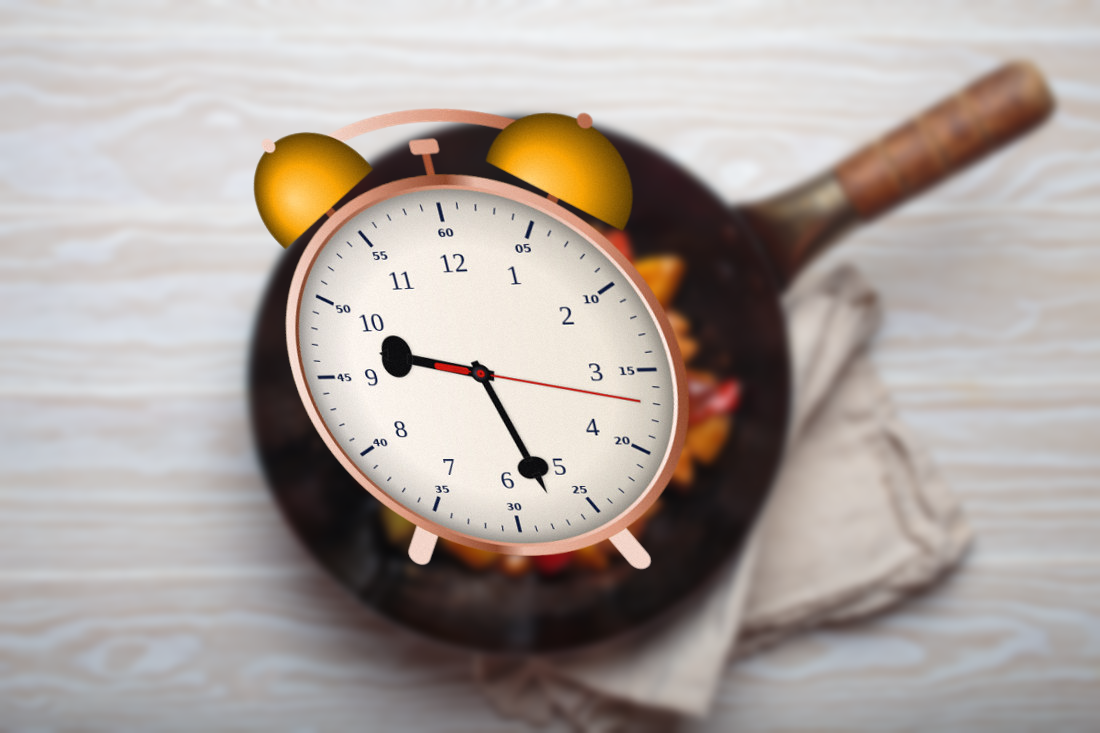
9:27:17
